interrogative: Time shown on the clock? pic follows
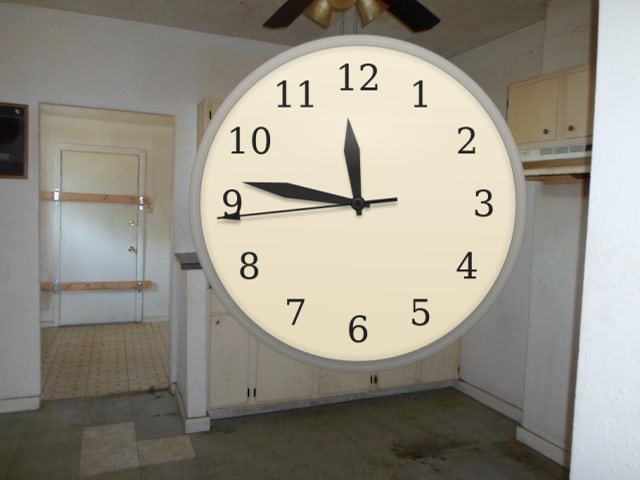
11:46:44
